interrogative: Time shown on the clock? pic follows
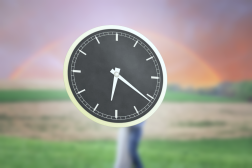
6:21
